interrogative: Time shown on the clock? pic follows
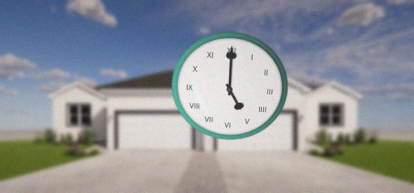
5:00
